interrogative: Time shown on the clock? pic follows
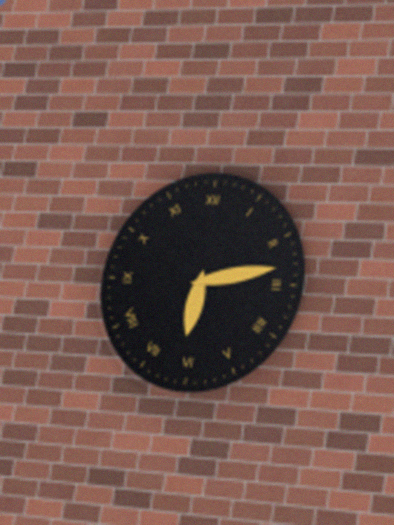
6:13
